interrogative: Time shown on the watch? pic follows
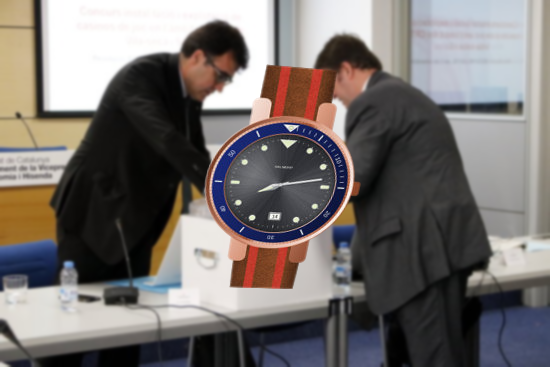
8:13
